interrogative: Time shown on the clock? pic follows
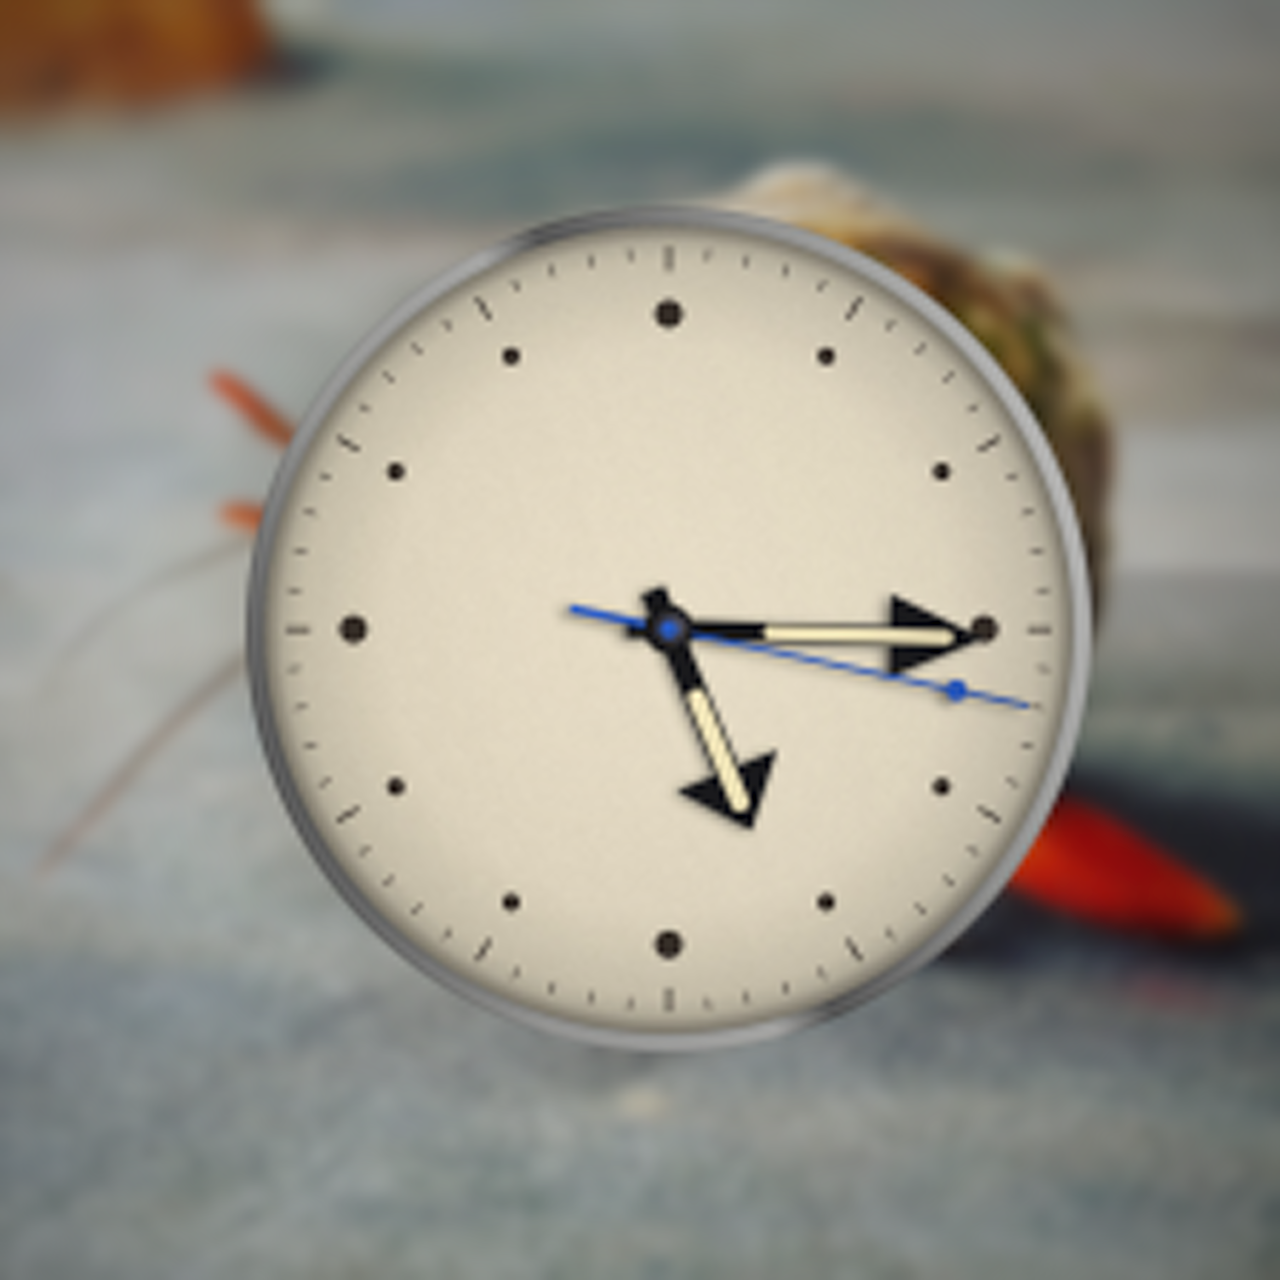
5:15:17
